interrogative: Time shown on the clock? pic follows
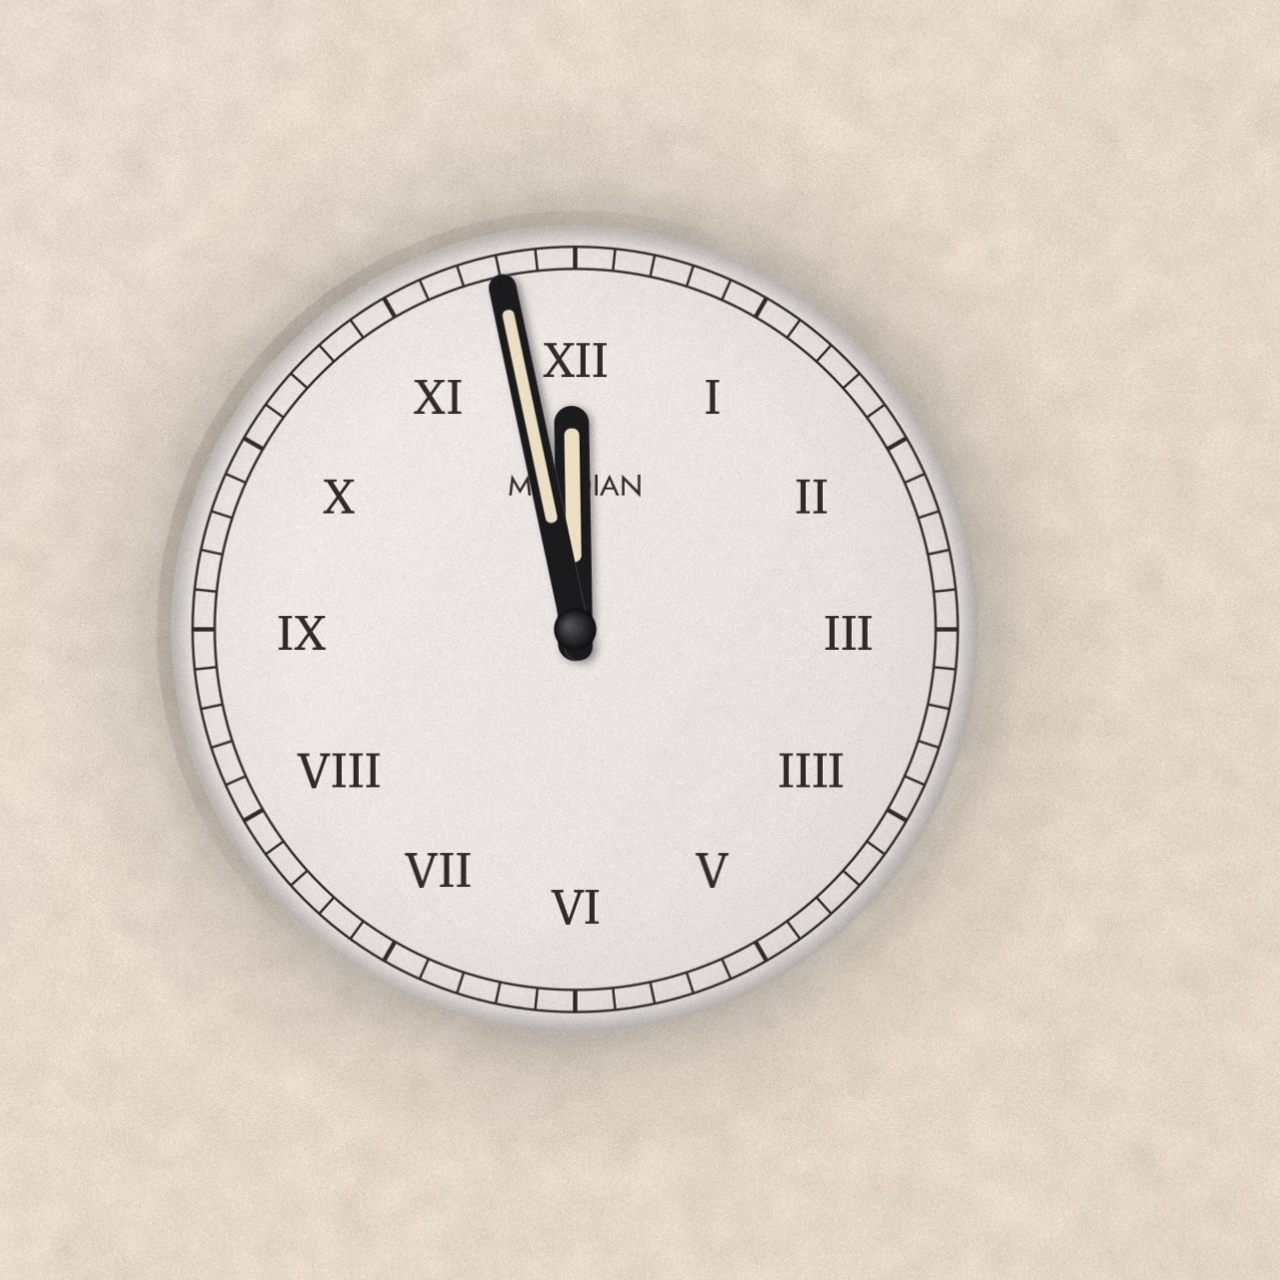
11:58
